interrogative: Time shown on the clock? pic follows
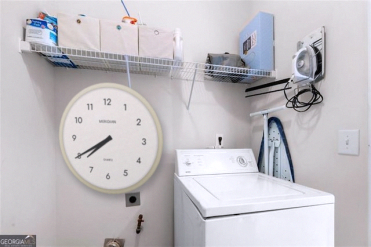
7:40
